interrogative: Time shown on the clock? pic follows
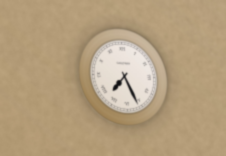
7:26
